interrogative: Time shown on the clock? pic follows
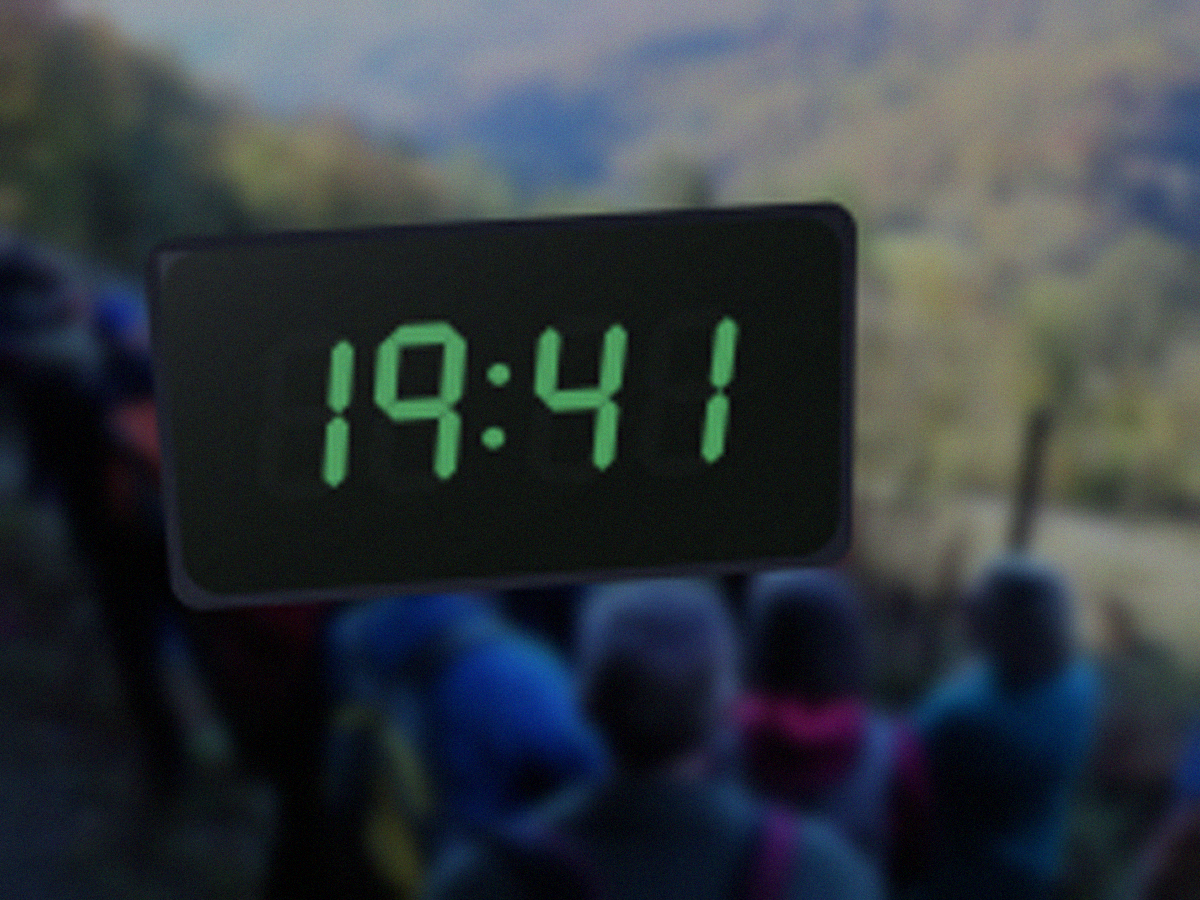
19:41
